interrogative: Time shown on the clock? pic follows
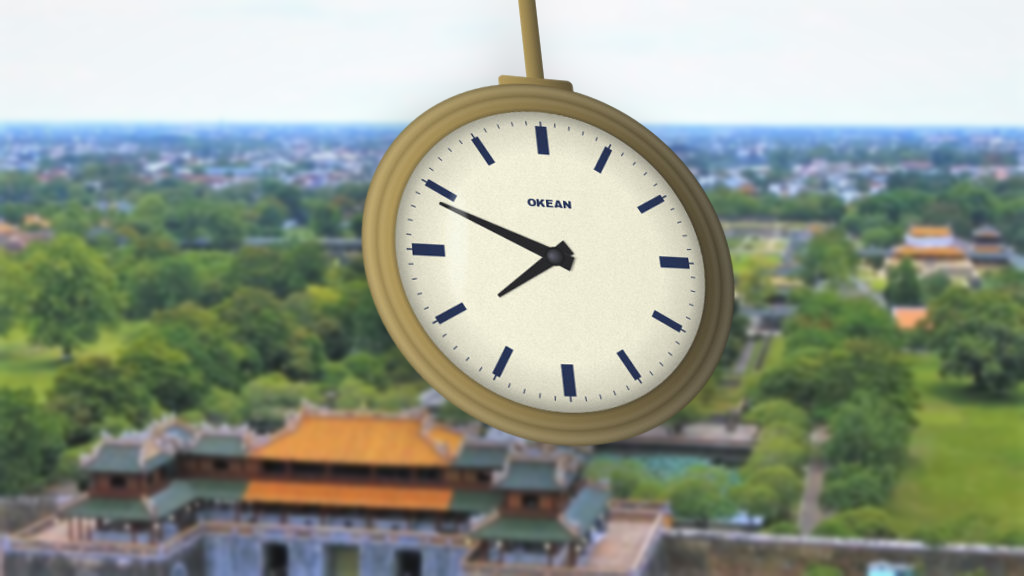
7:49
